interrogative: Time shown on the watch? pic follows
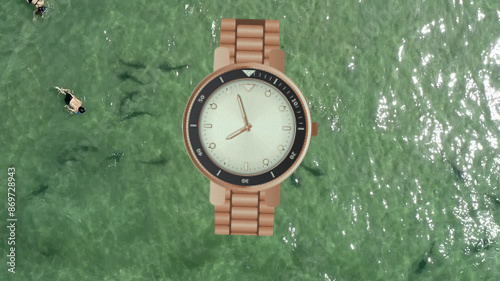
7:57
